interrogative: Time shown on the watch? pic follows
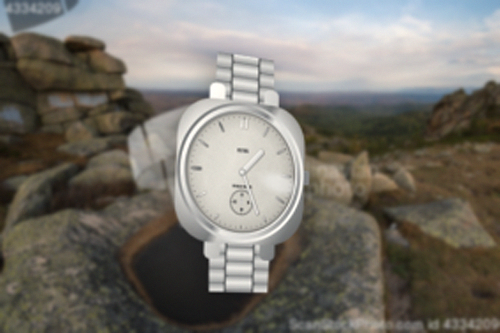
1:26
